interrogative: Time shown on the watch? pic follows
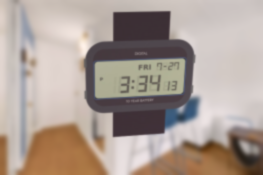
3:34:13
